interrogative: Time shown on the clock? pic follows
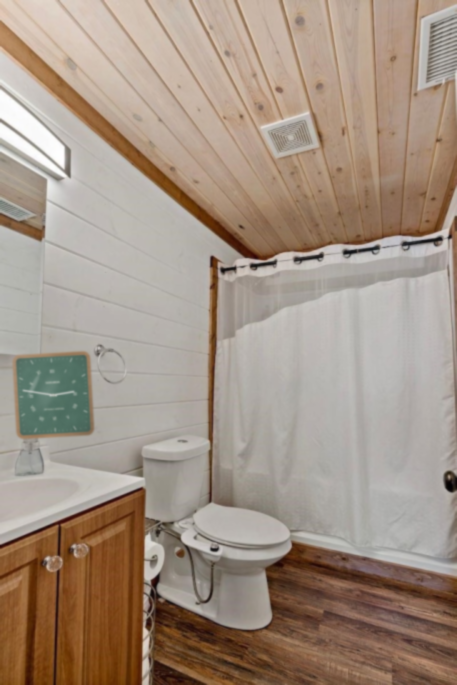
2:47
